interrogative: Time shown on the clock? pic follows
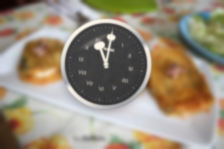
11:00
